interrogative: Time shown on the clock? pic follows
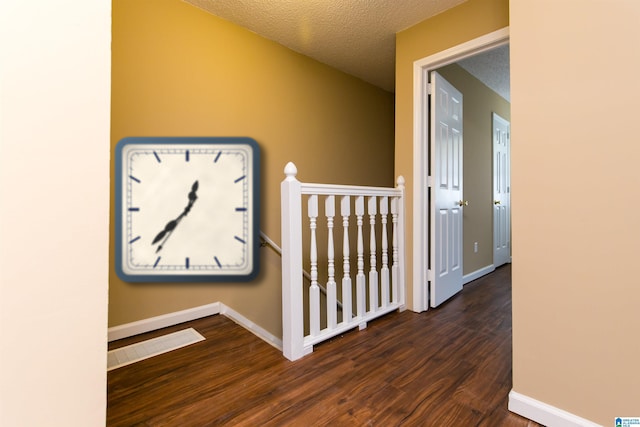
12:37:36
